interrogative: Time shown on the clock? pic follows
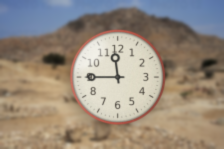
11:45
